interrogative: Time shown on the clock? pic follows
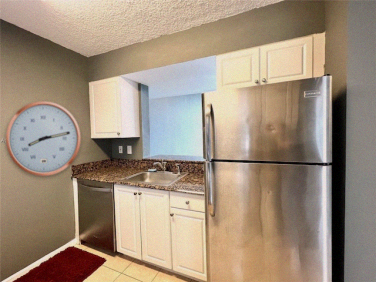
8:13
